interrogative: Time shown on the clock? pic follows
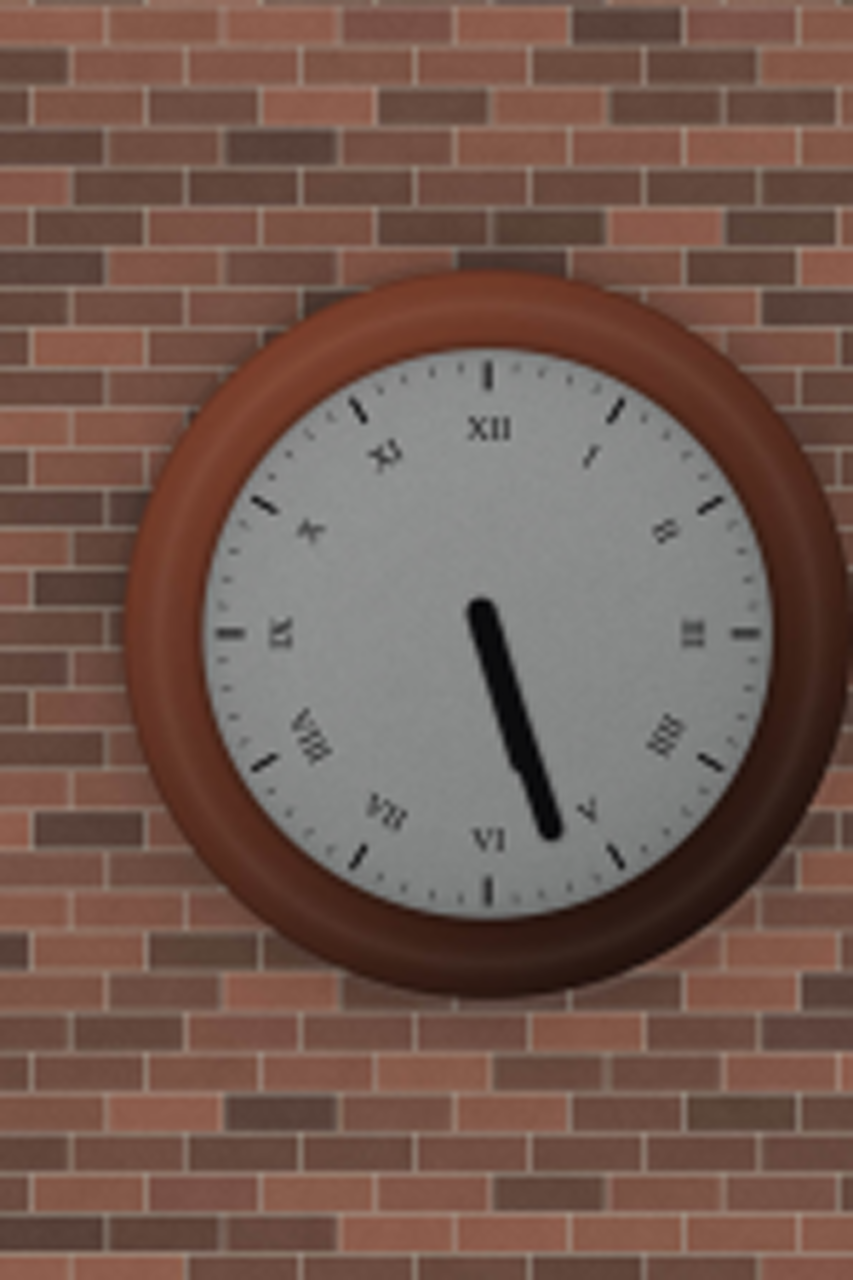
5:27
